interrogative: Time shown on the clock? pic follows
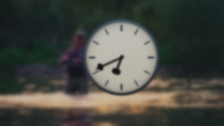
6:41
